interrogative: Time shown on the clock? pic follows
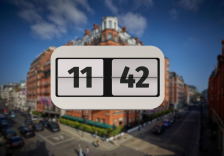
11:42
